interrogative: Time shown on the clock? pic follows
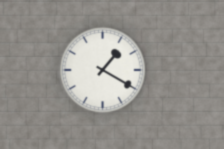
1:20
